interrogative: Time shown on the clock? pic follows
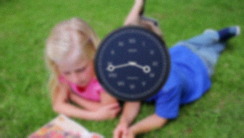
3:43
